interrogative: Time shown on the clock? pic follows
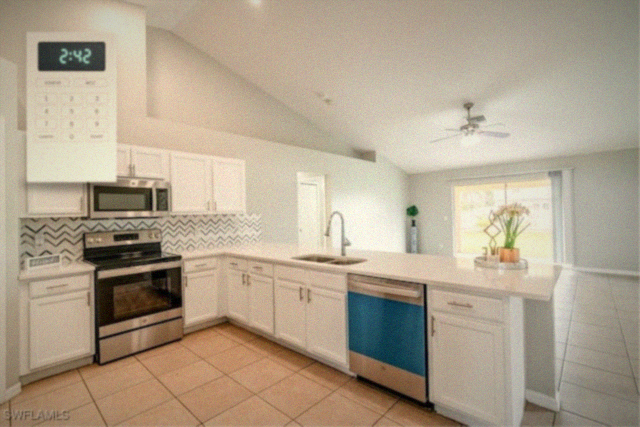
2:42
